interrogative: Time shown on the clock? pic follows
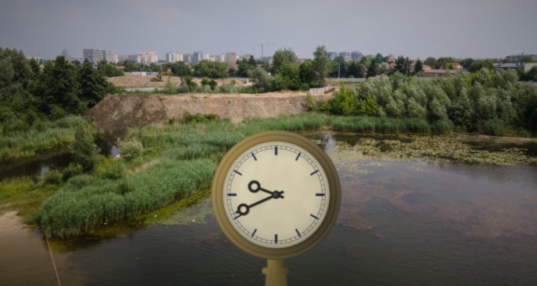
9:41
